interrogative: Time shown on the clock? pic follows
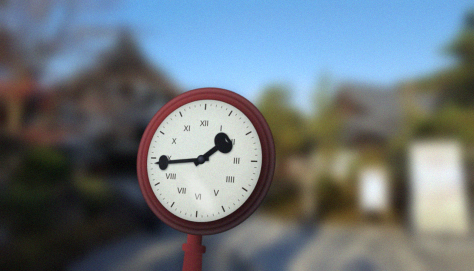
1:44
